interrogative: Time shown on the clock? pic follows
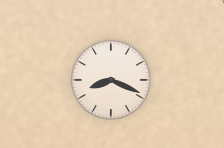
8:19
